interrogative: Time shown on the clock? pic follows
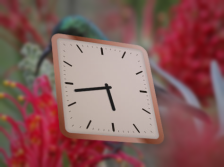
5:43
